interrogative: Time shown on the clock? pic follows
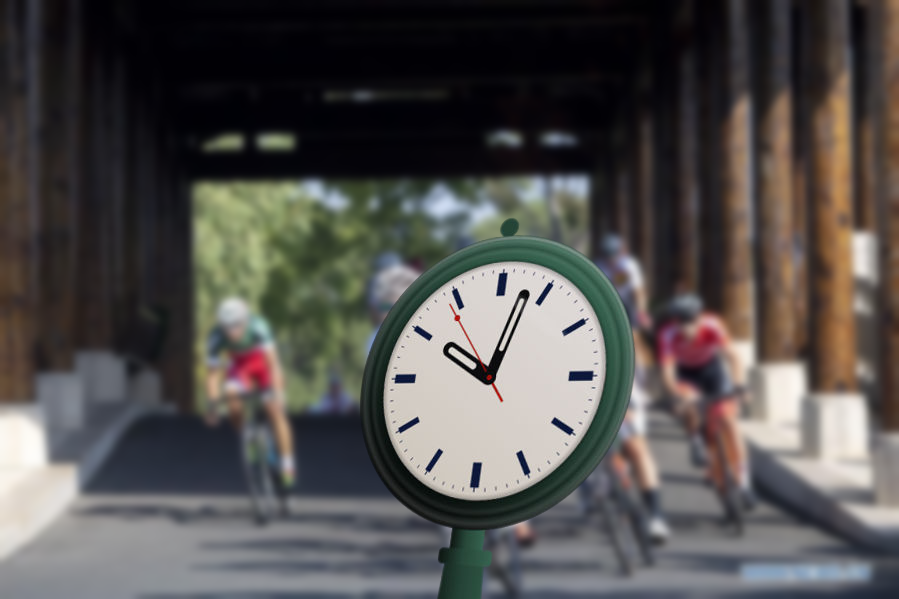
10:02:54
